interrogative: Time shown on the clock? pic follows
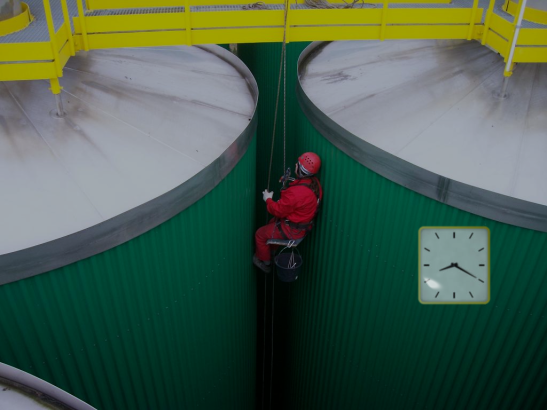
8:20
